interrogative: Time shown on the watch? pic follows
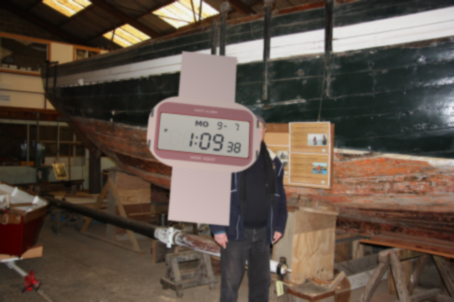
1:09:38
